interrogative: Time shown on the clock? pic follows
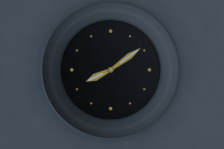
8:09
